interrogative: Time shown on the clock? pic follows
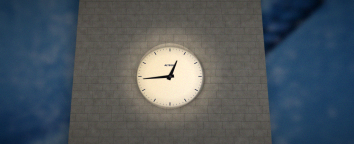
12:44
